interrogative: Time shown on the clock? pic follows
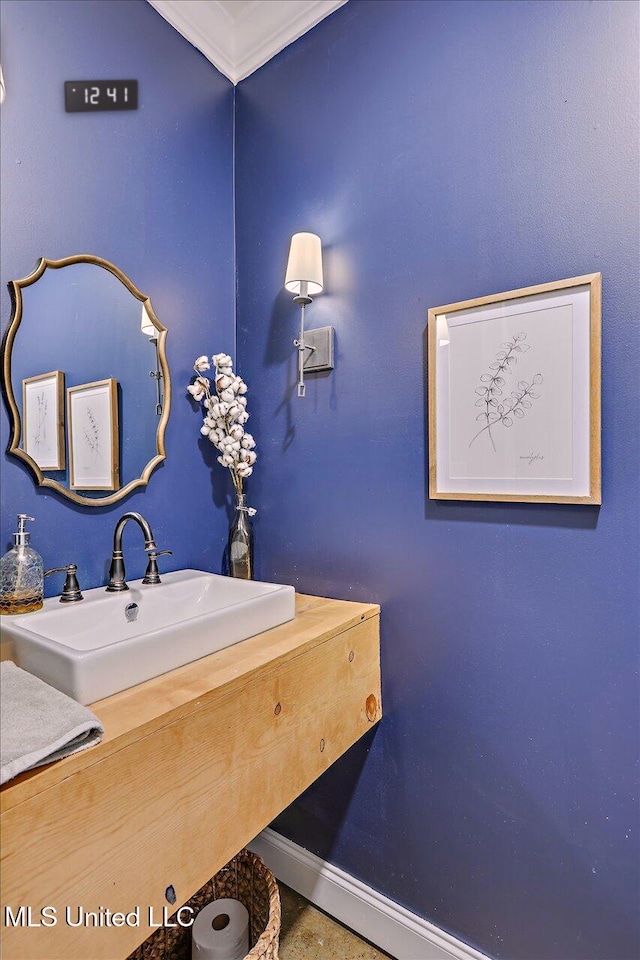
12:41
